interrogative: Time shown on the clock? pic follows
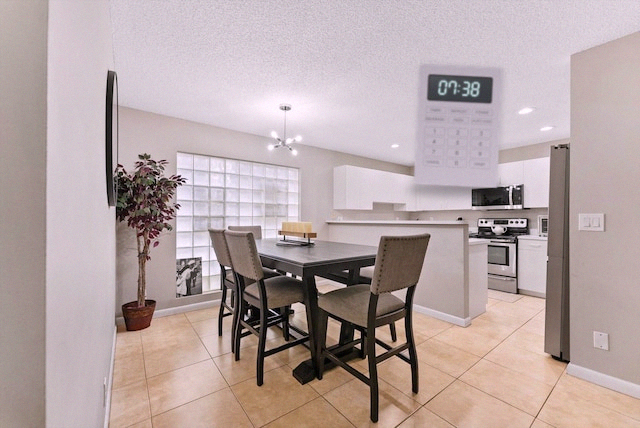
7:38
